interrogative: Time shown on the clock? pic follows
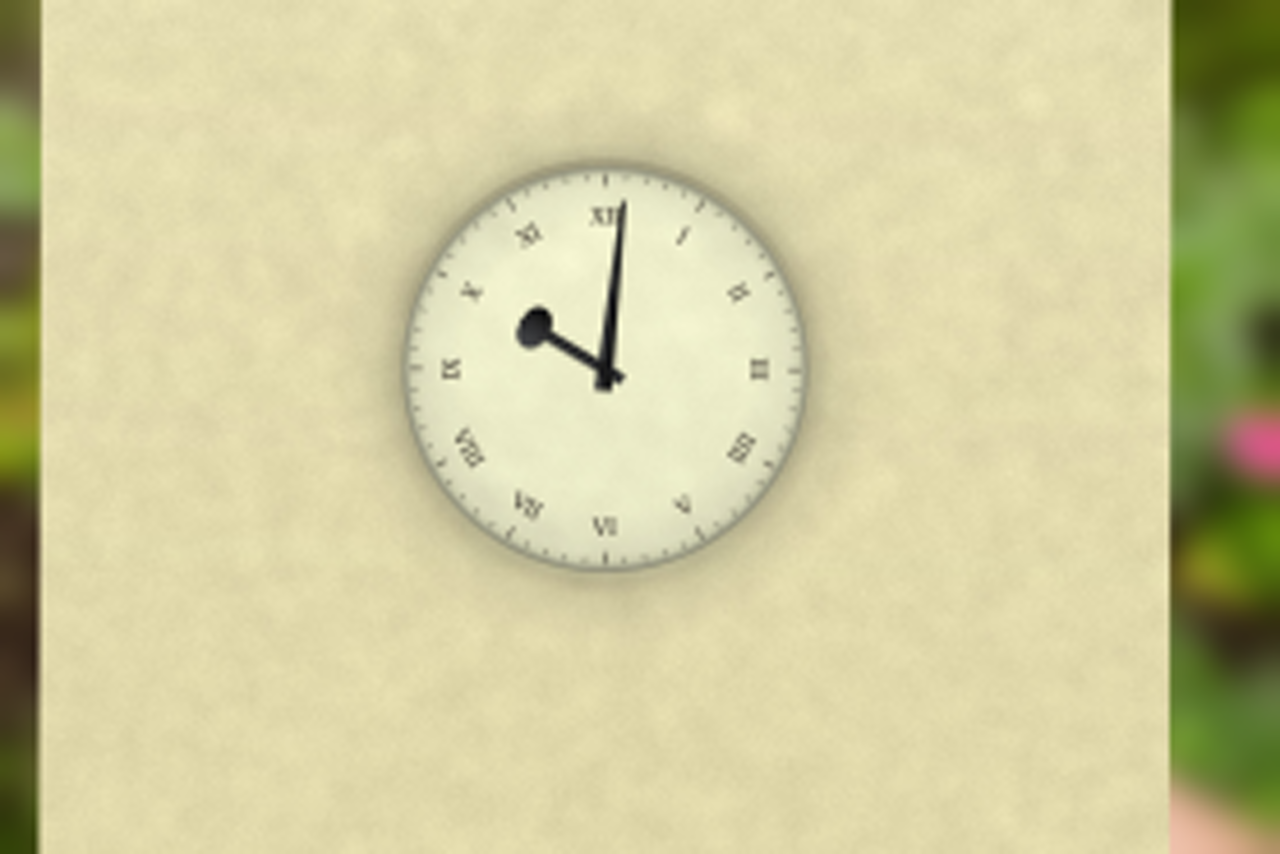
10:01
